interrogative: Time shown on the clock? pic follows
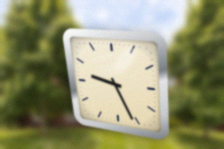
9:26
